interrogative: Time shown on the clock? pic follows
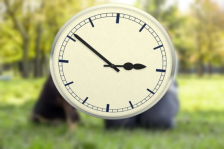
2:51
